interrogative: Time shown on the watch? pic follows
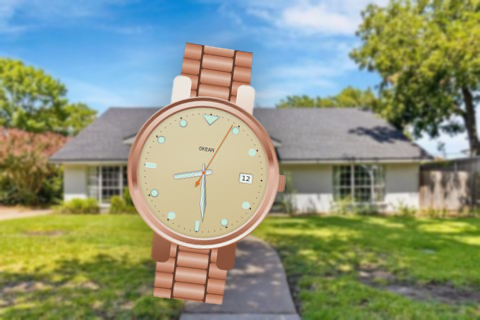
8:29:04
